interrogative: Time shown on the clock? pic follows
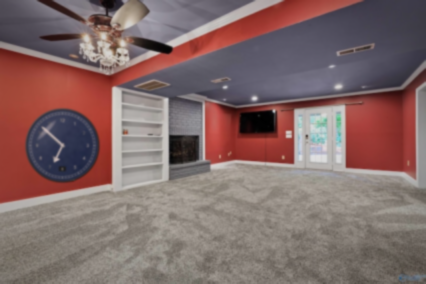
6:52
